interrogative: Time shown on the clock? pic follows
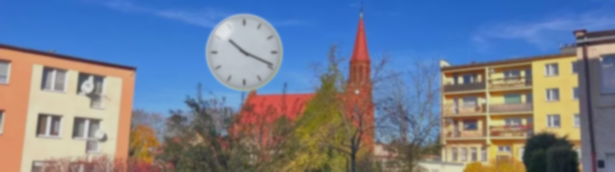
10:19
